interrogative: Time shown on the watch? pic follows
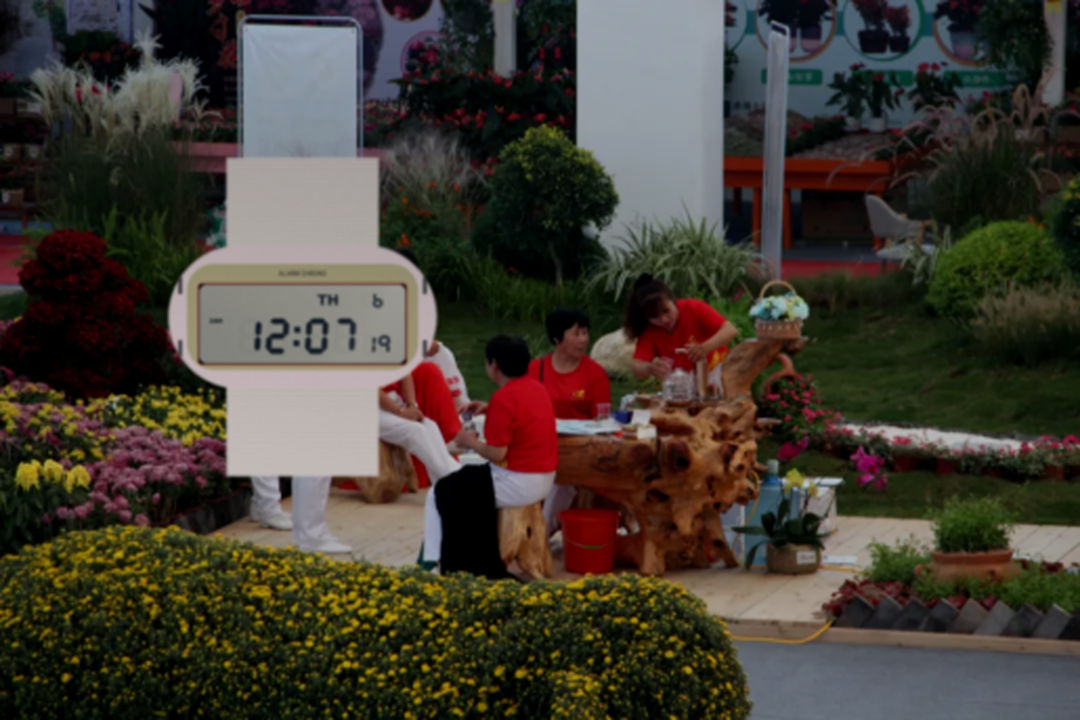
12:07:19
